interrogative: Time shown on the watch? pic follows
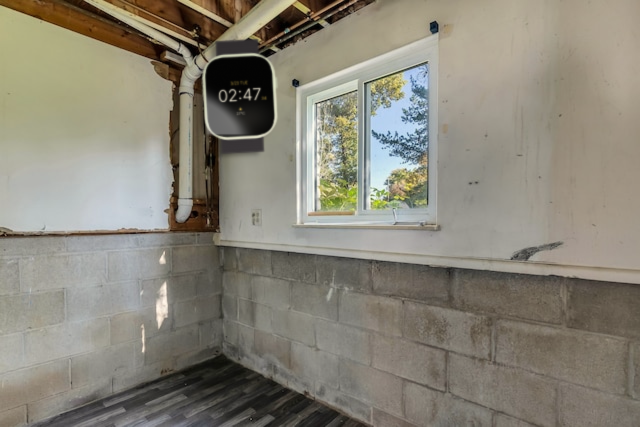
2:47
